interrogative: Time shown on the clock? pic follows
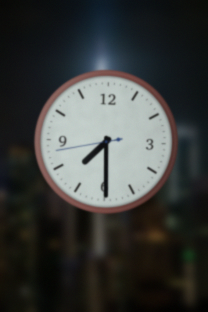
7:29:43
